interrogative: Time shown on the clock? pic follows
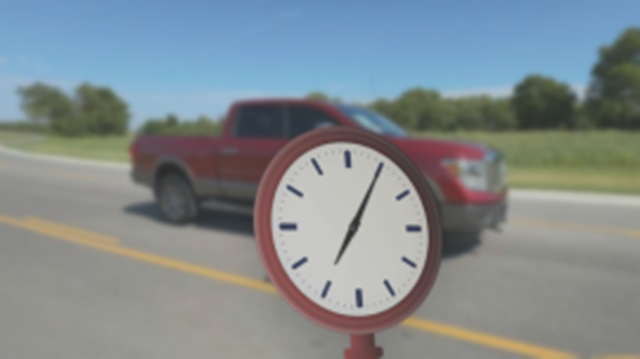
7:05
